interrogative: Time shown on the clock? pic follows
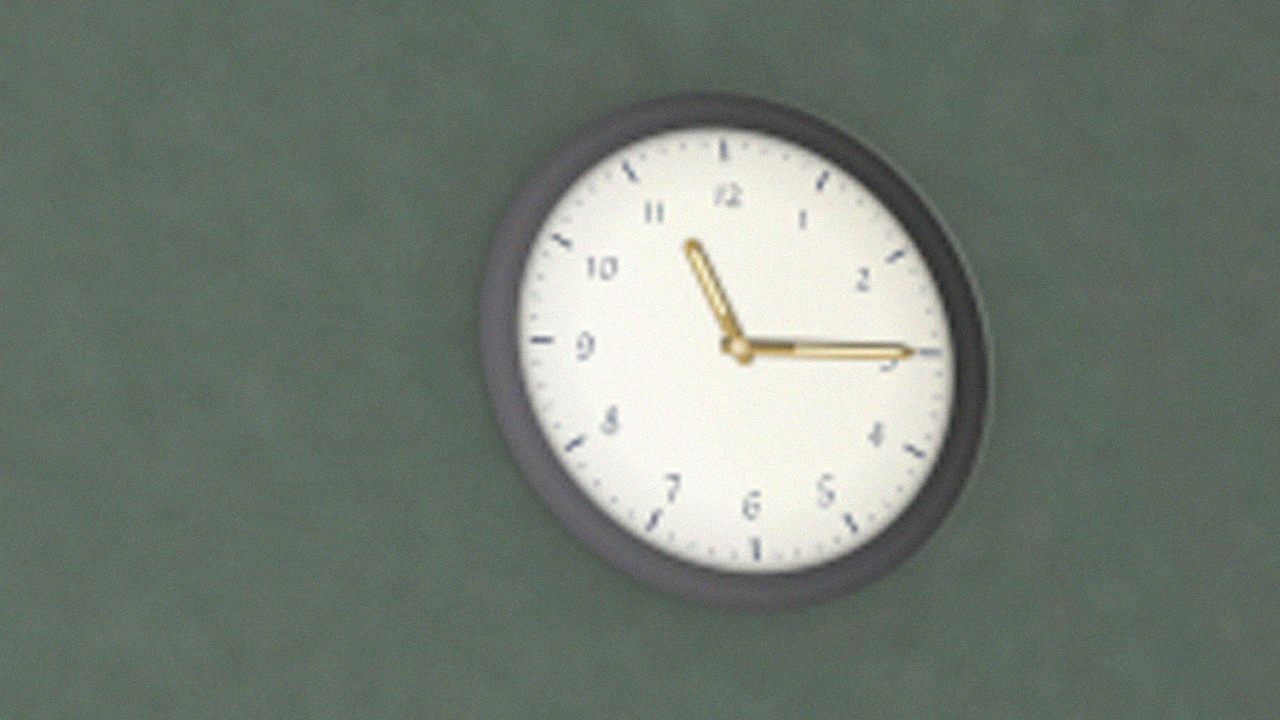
11:15
